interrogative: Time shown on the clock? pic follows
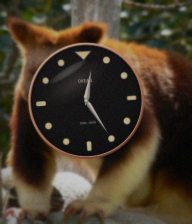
12:25
